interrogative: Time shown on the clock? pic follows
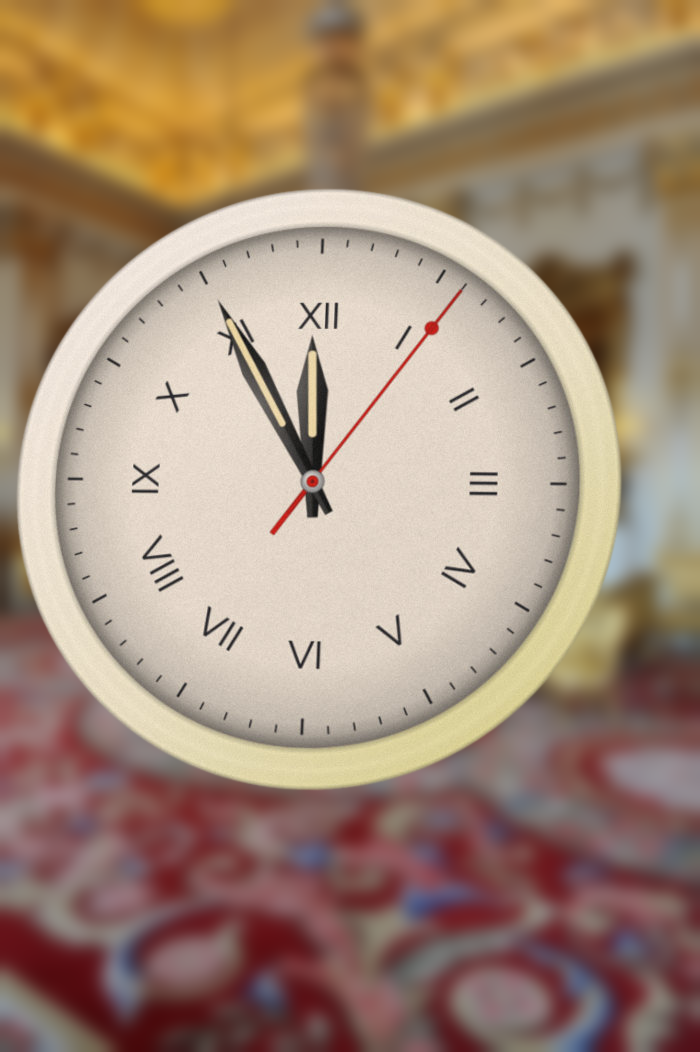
11:55:06
